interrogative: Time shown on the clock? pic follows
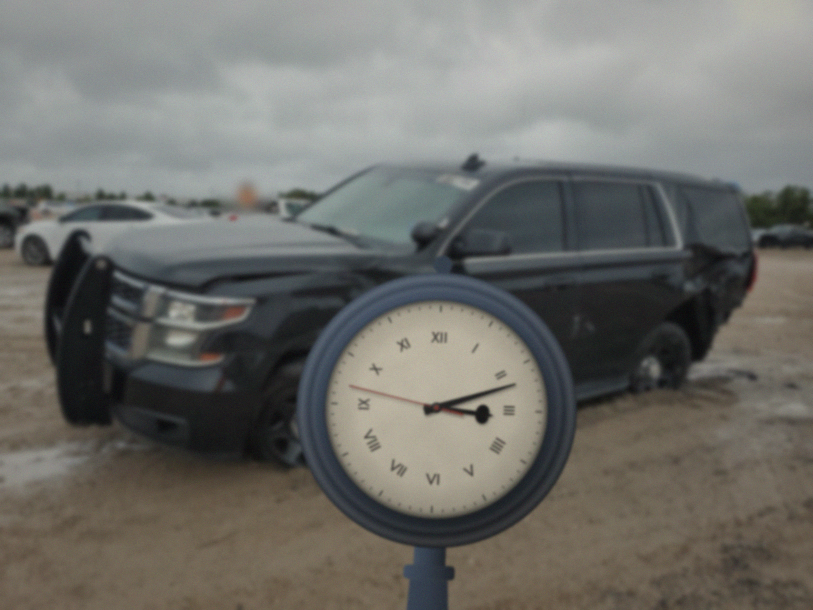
3:11:47
